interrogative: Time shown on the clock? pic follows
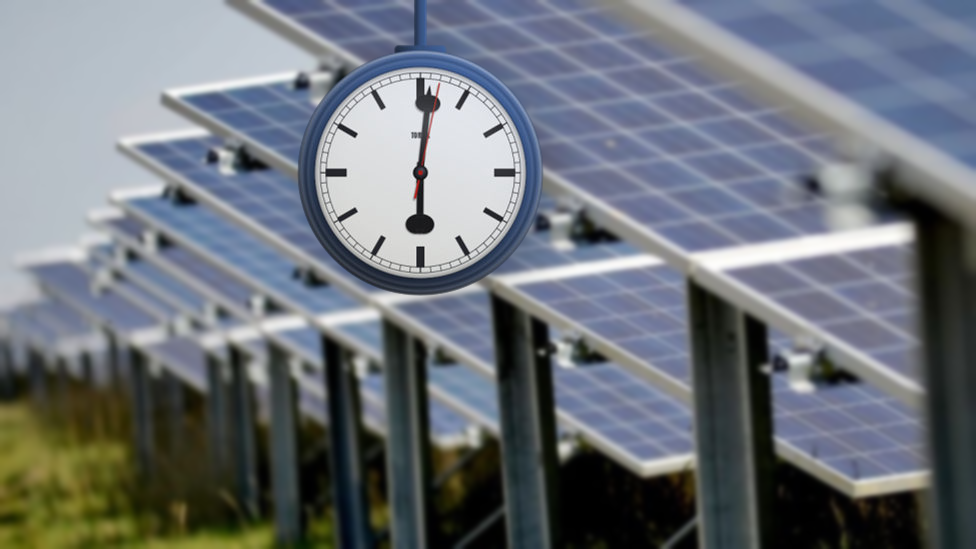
6:01:02
